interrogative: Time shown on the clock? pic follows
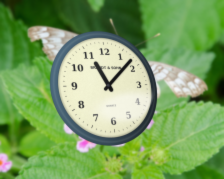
11:08
